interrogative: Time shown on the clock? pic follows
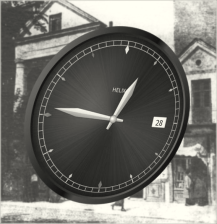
12:46
